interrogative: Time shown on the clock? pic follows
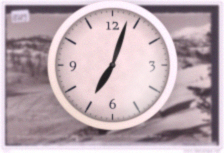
7:03
